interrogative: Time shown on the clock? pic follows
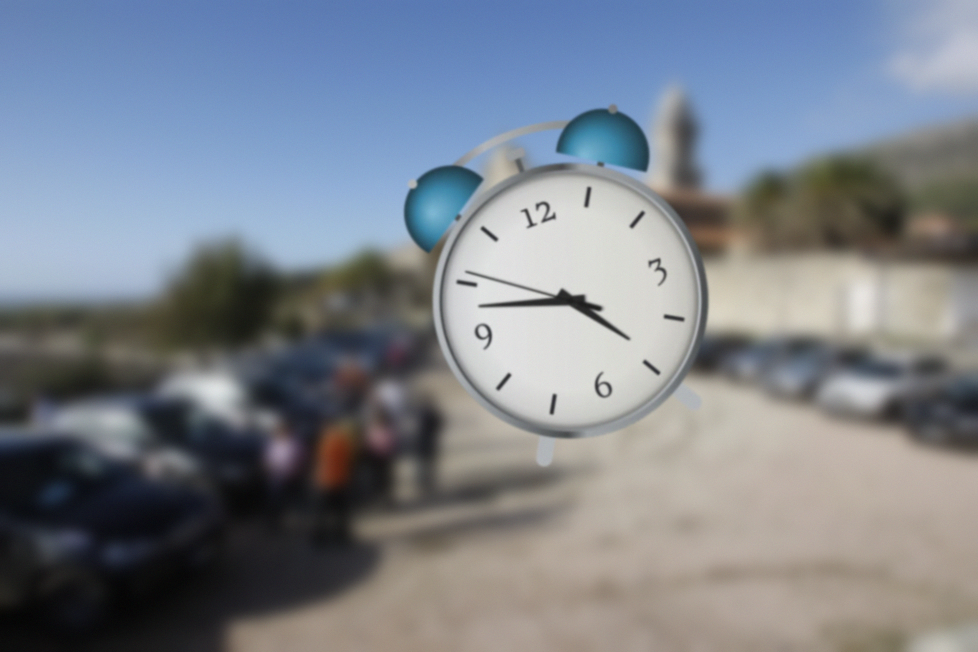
4:47:51
